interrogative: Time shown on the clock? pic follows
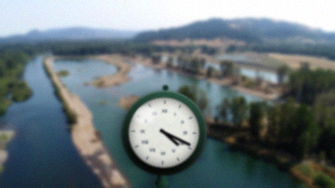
4:19
